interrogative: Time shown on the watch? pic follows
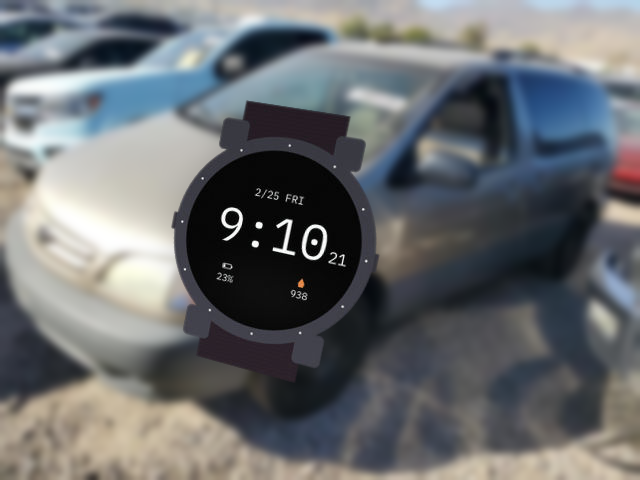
9:10:21
